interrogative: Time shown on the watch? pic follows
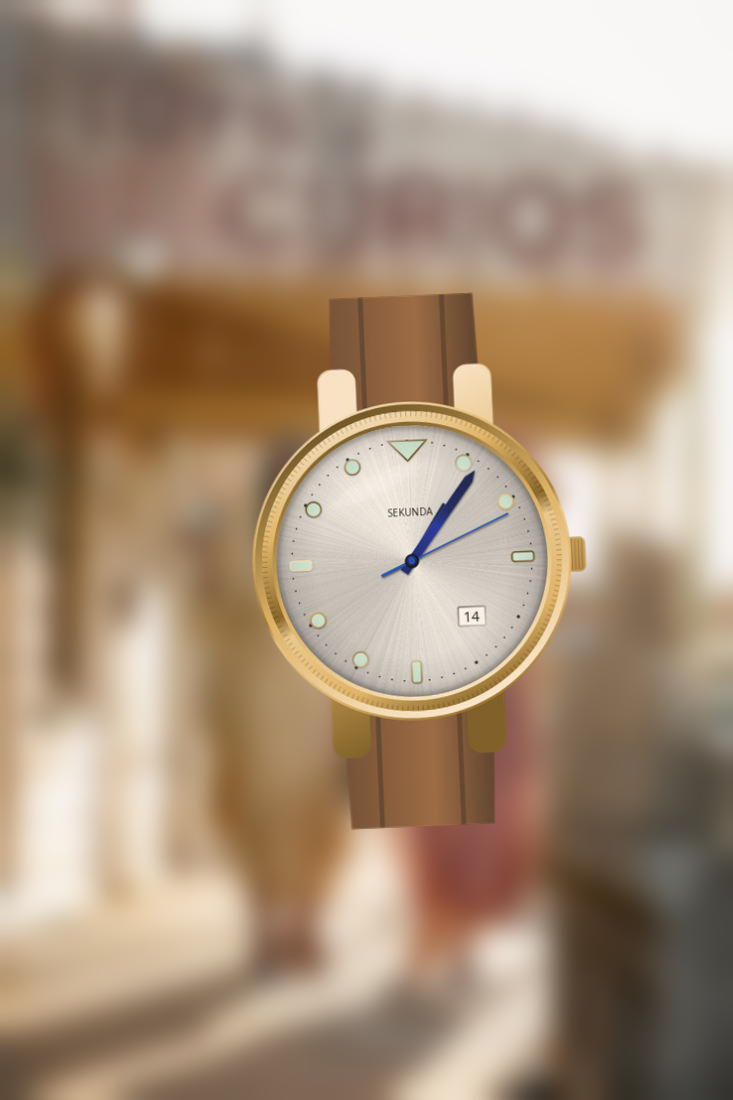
1:06:11
